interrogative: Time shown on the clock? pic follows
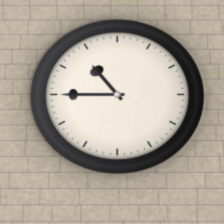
10:45
